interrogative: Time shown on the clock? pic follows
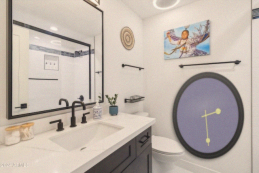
2:29
